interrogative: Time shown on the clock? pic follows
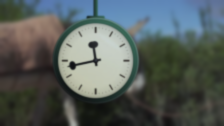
11:43
